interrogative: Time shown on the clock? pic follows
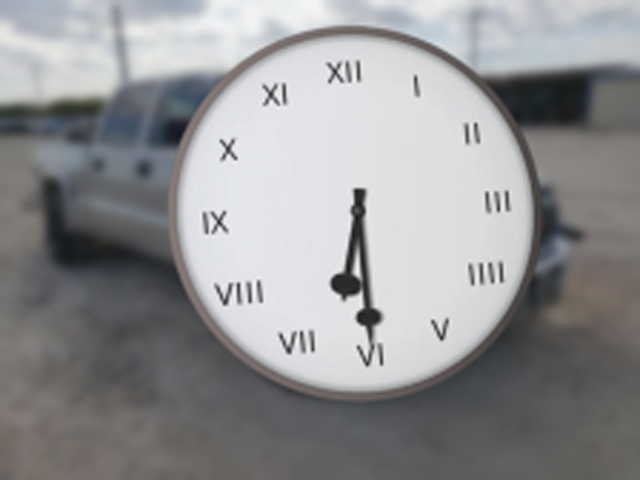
6:30
